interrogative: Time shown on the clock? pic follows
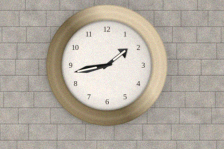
1:43
